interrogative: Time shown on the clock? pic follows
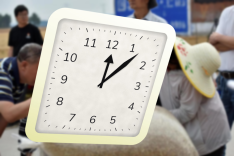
12:07
